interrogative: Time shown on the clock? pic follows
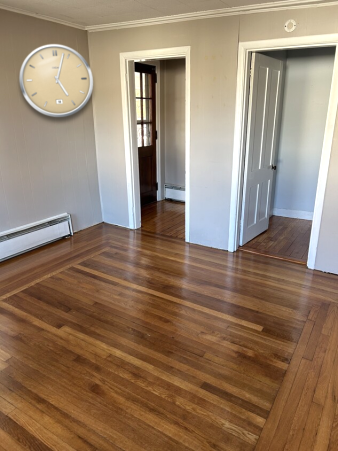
5:03
